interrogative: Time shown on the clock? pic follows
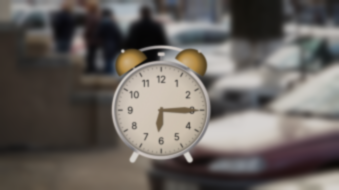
6:15
